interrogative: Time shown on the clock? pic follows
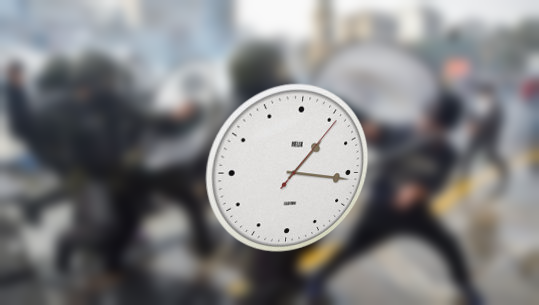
1:16:06
